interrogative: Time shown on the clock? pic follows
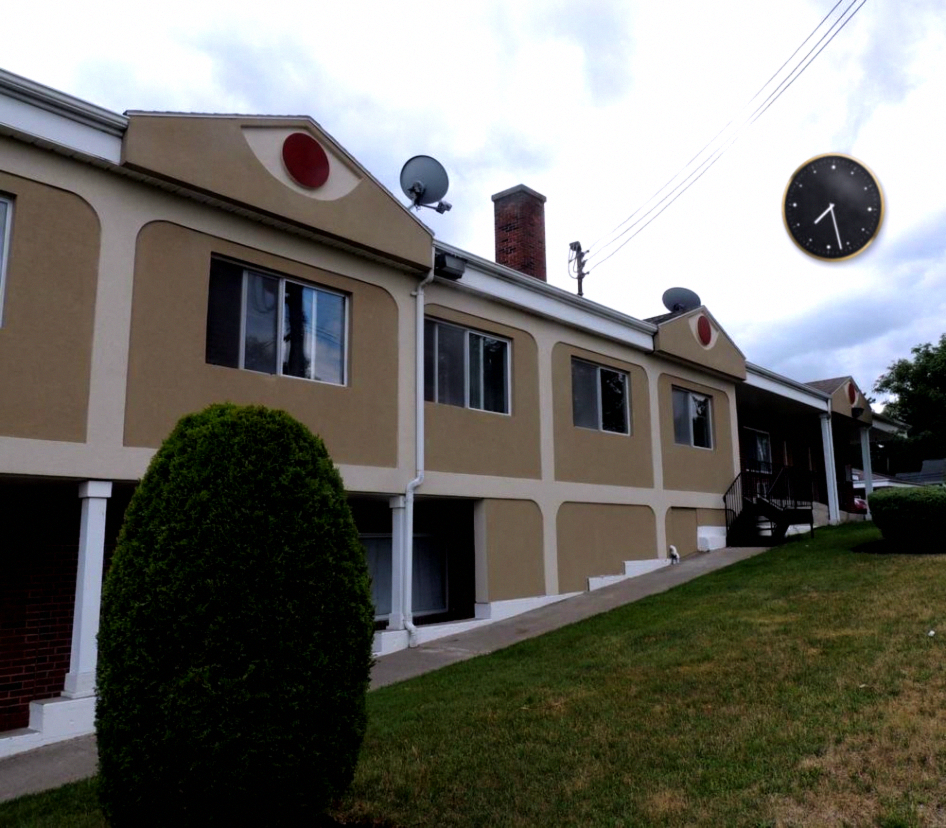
7:27
